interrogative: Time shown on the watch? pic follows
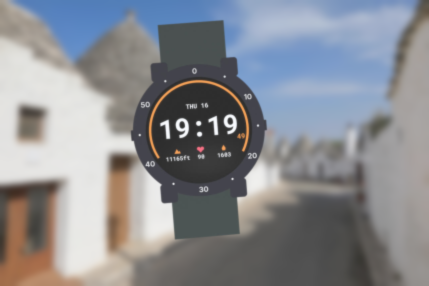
19:19
